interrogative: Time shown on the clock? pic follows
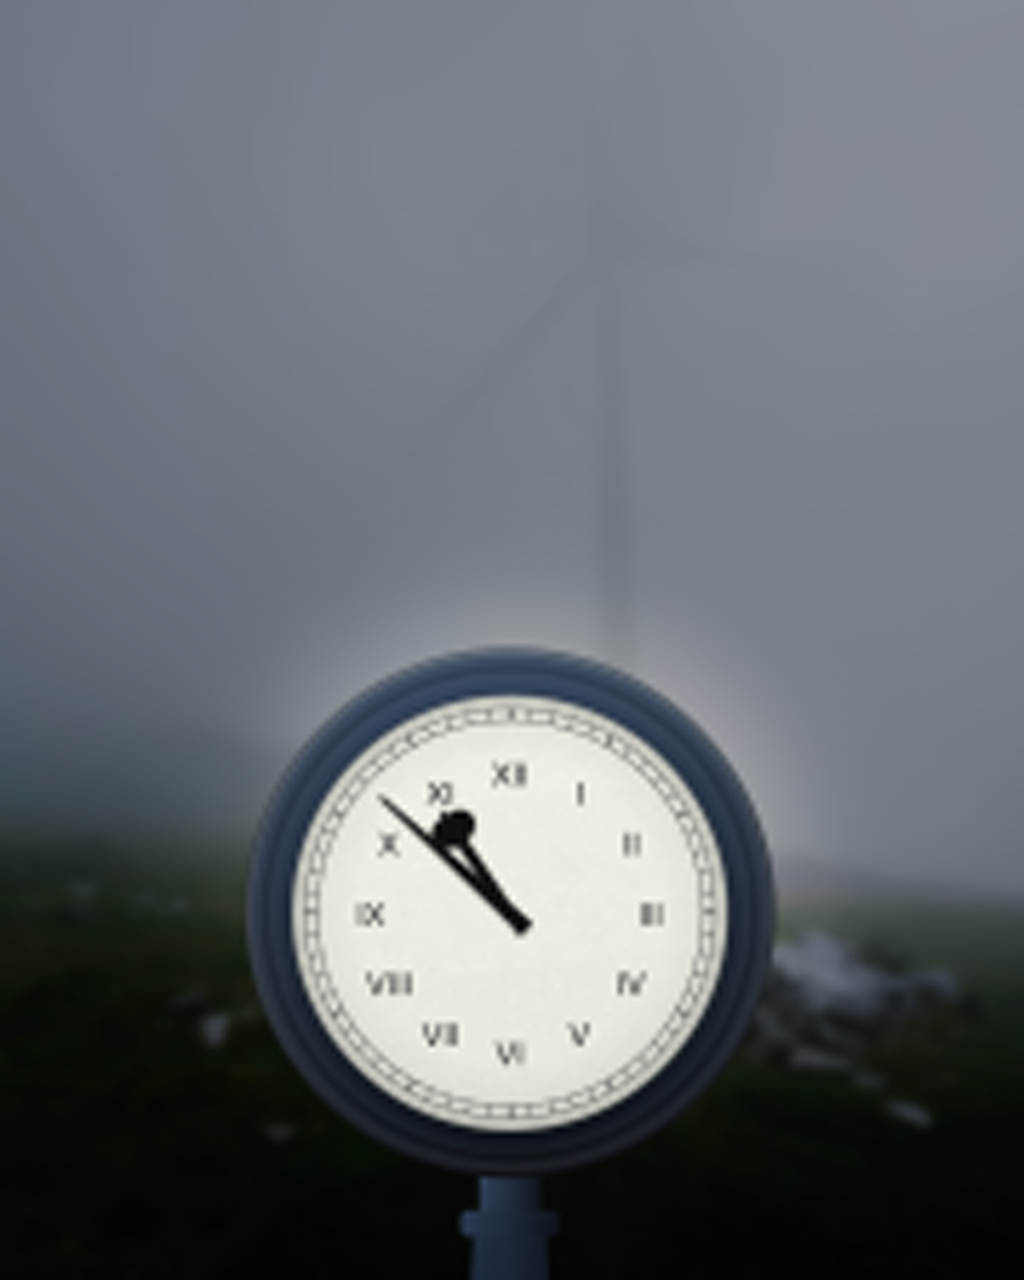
10:52
